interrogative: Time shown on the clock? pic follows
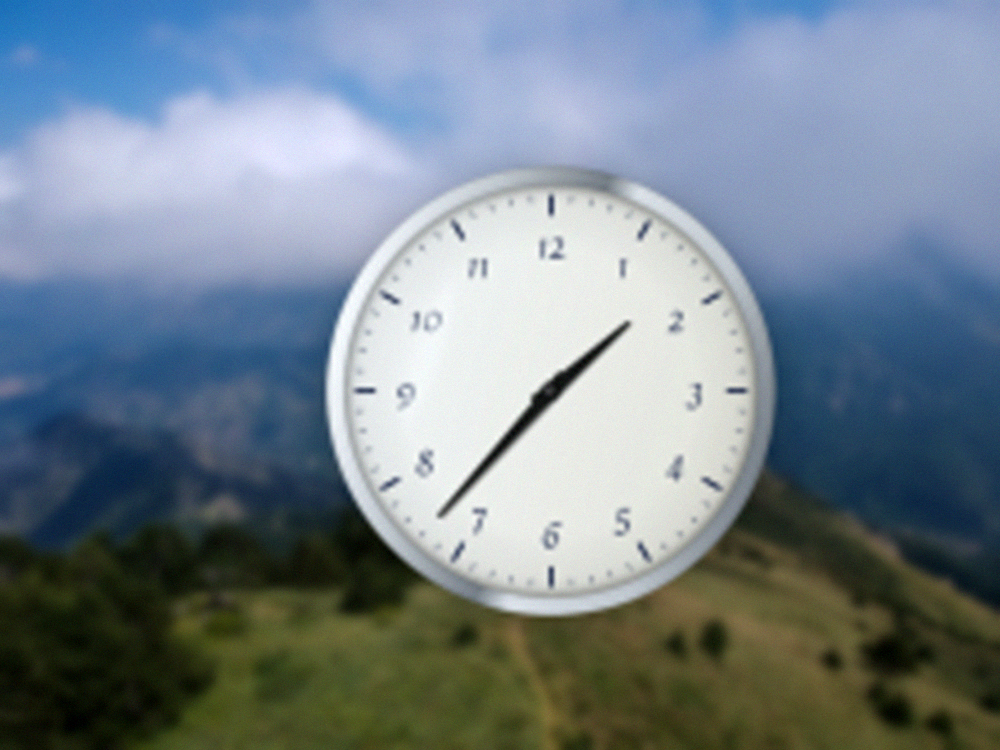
1:37
